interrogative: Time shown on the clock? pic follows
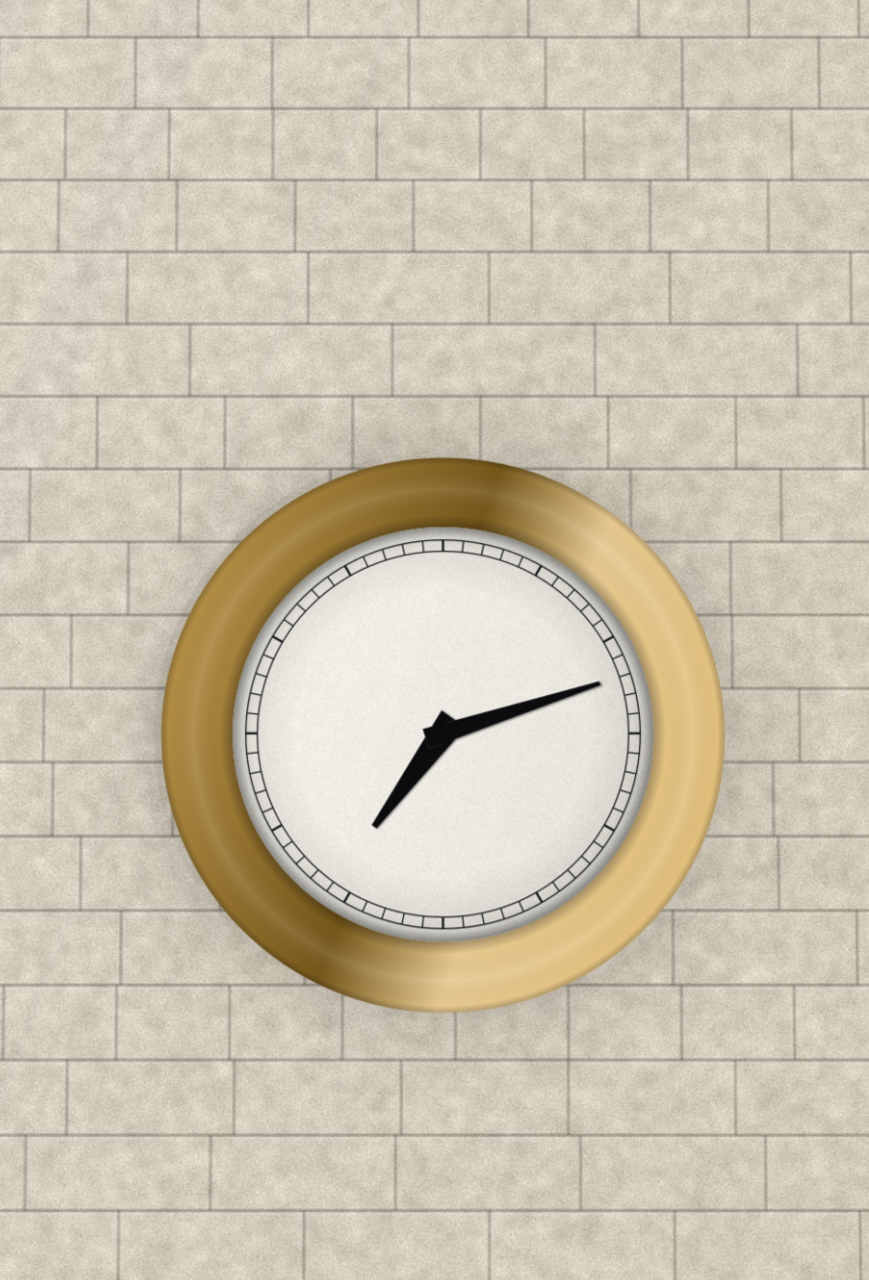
7:12
